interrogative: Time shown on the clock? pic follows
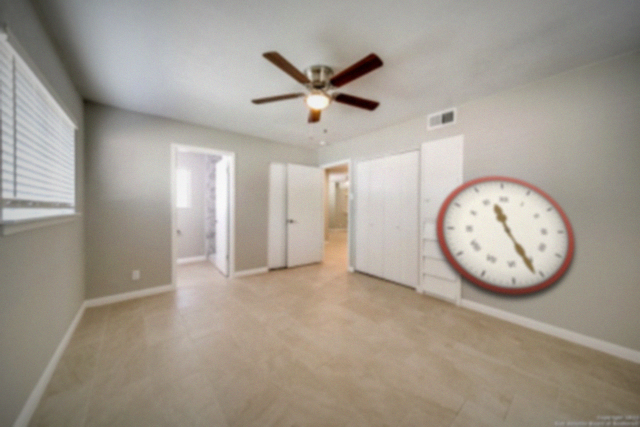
11:26
